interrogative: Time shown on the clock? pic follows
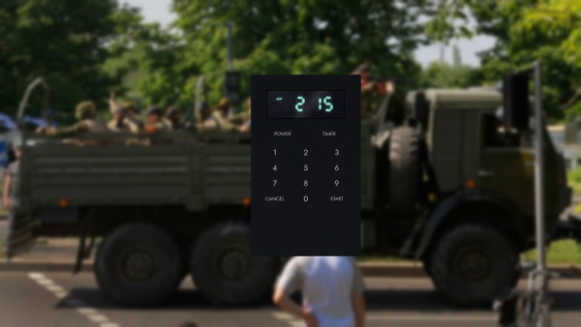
2:15
